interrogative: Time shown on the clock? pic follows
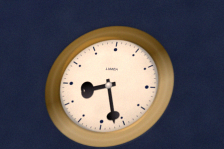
8:27
